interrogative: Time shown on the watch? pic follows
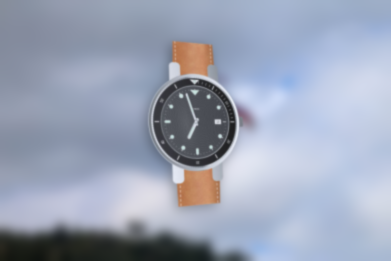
6:57
